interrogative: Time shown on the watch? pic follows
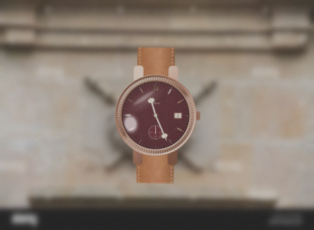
11:26
